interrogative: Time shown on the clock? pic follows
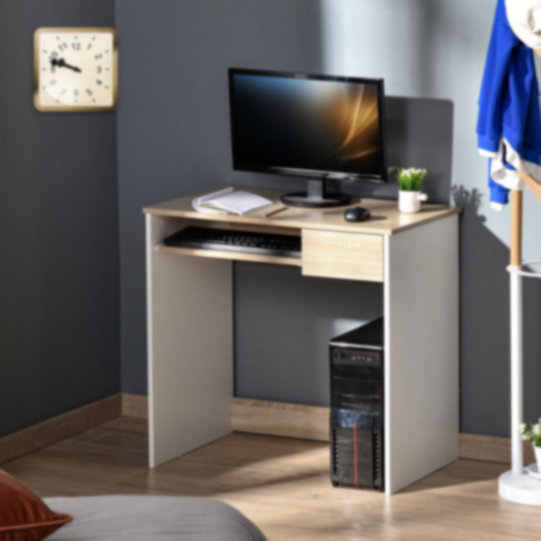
9:48
